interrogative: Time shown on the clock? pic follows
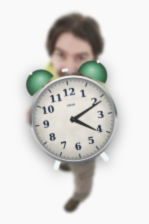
4:11
